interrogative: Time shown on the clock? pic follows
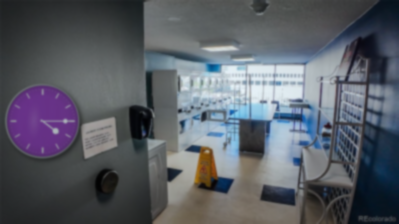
4:15
